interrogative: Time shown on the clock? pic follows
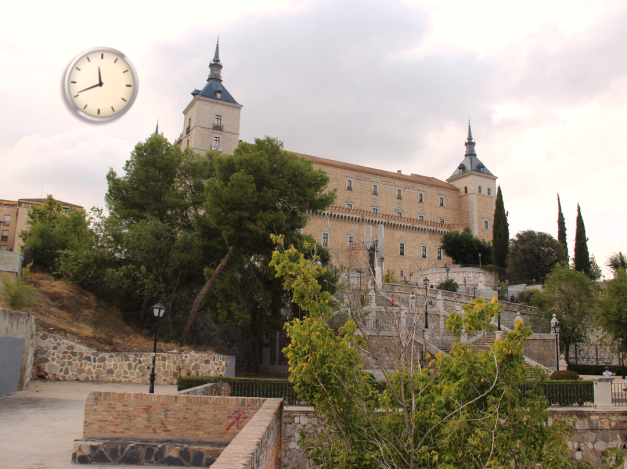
11:41
